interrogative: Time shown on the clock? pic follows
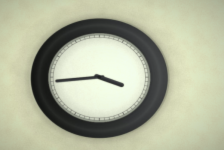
3:44
